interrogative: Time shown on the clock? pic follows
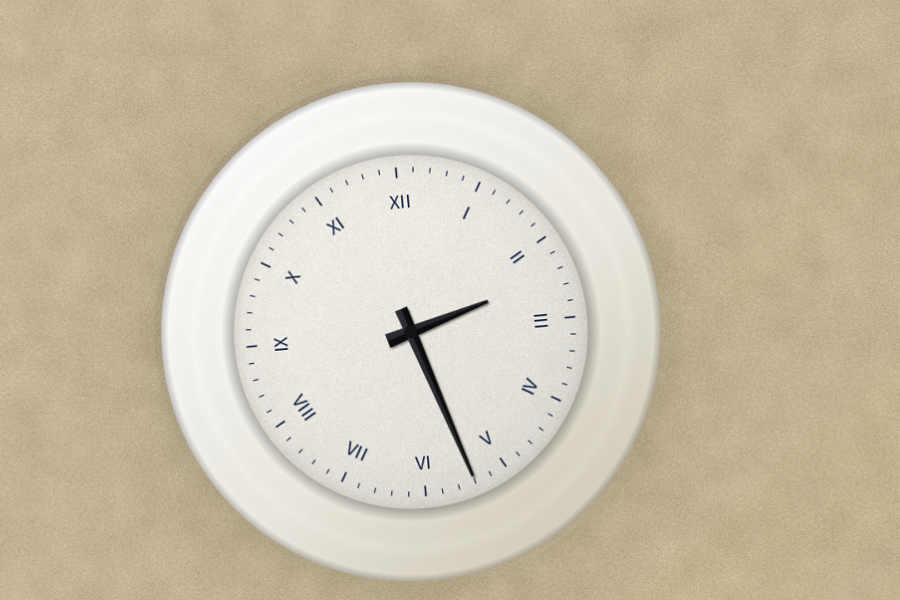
2:27
